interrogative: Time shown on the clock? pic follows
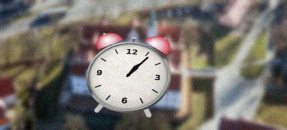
1:06
